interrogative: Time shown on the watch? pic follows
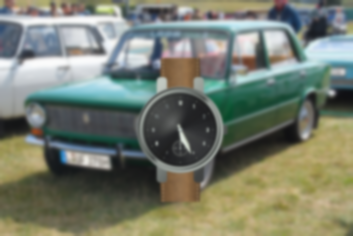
5:26
